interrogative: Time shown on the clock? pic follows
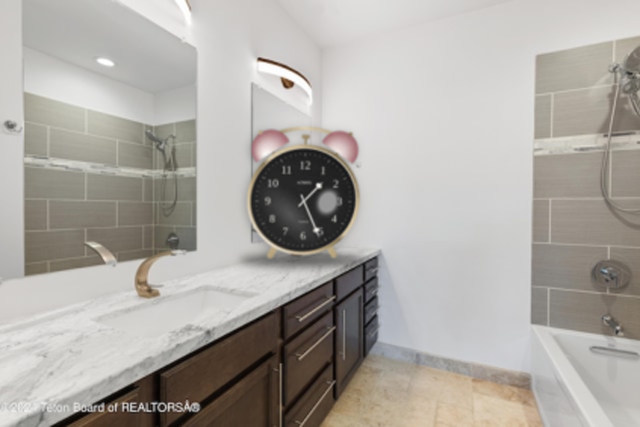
1:26
